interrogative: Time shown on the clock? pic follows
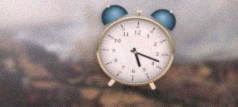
5:18
